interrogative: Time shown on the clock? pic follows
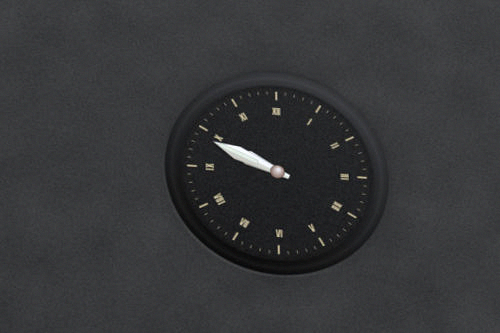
9:49
